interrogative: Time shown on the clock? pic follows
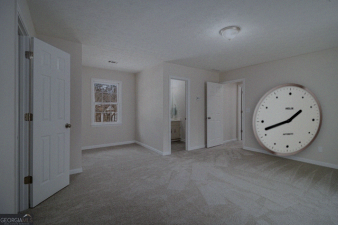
1:42
